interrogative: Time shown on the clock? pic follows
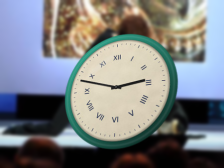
2:48
